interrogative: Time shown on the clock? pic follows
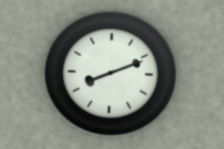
8:11
